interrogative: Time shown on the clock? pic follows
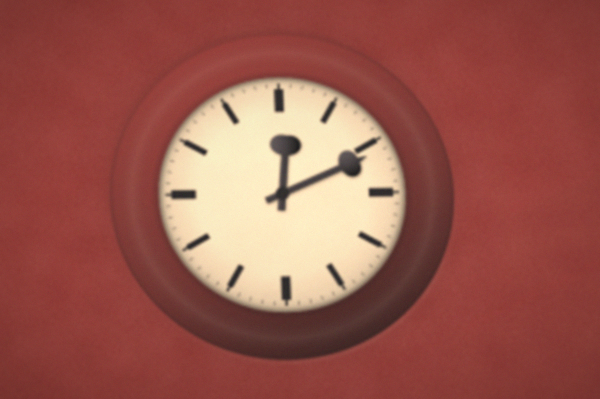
12:11
